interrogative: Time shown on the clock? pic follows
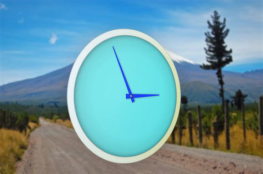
2:56
